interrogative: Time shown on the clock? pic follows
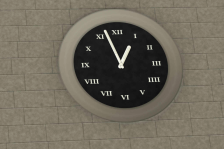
12:57
